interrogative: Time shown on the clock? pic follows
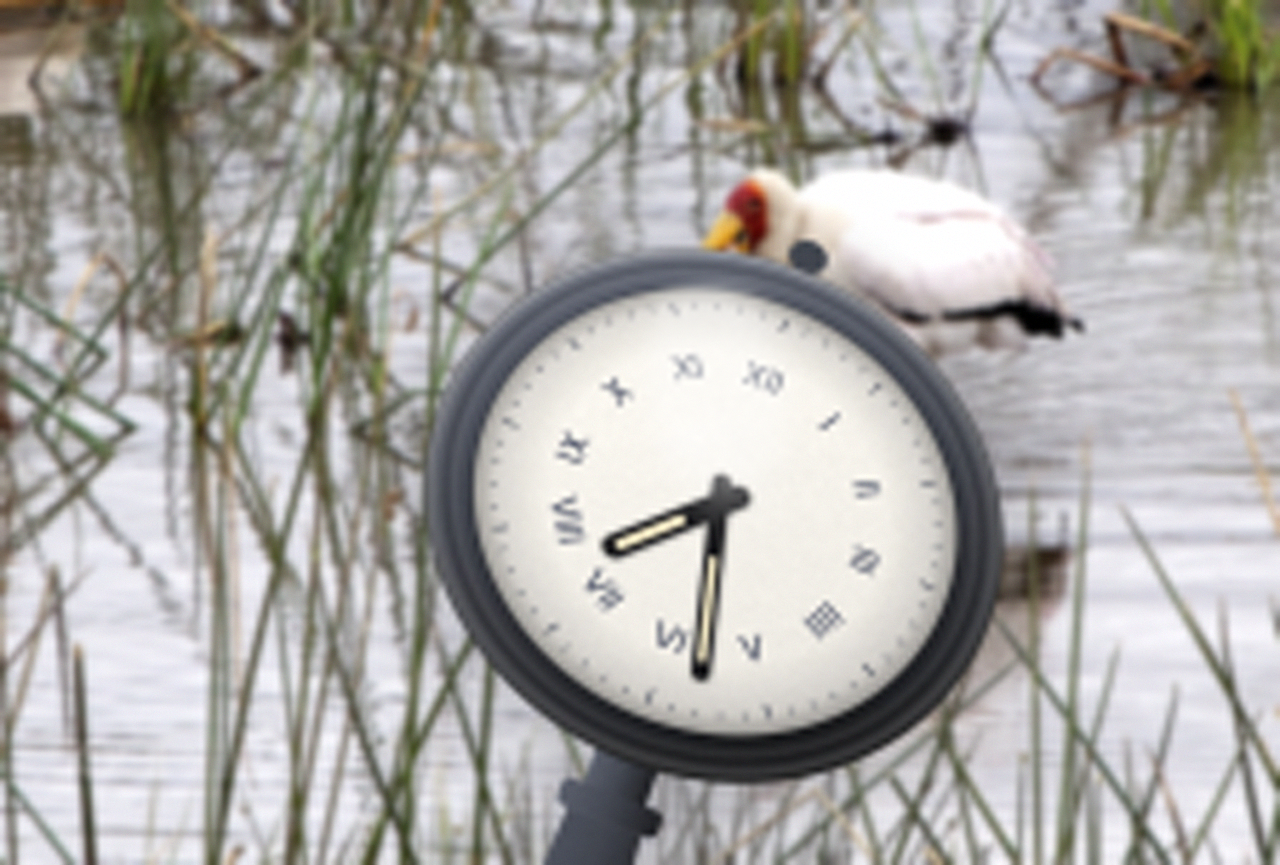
7:28
